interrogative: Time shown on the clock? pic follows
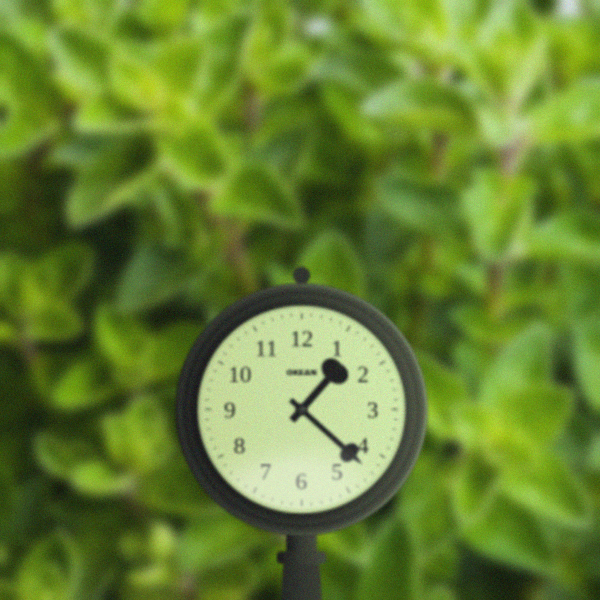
1:22
